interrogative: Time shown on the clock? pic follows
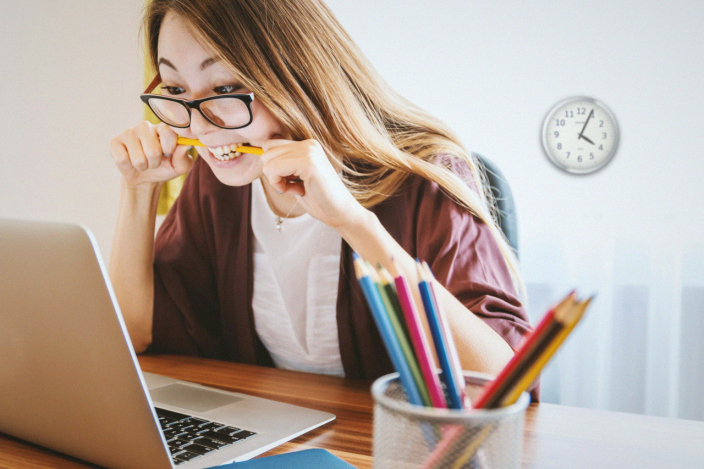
4:04
